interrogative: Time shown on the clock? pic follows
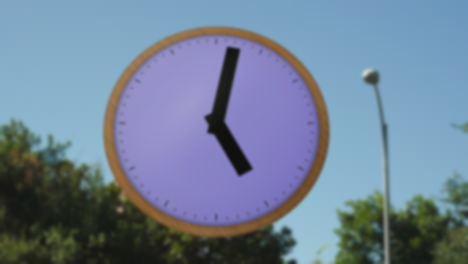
5:02
